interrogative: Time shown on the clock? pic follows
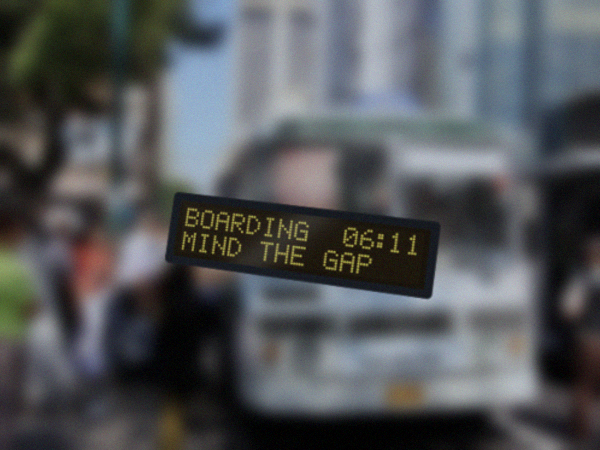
6:11
